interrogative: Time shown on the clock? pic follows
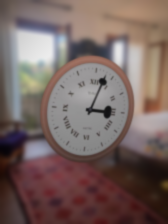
3:03
